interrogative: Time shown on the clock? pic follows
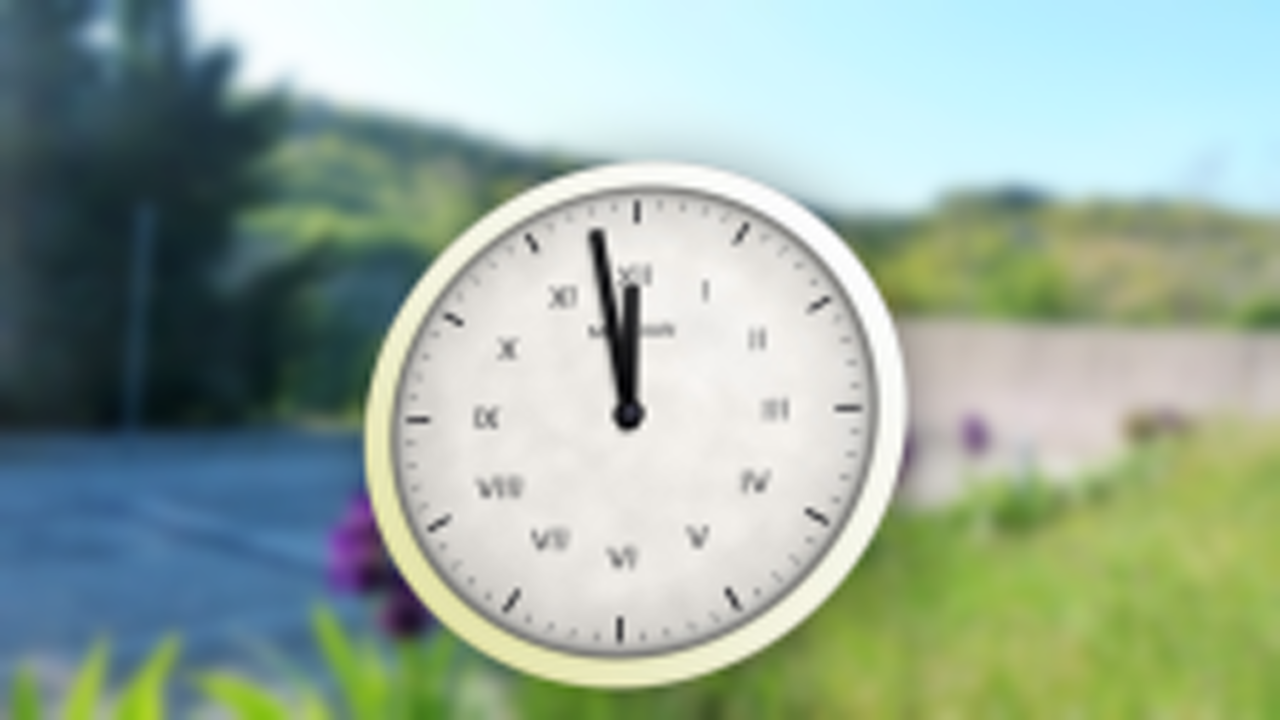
11:58
